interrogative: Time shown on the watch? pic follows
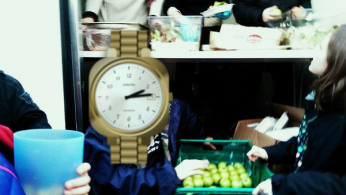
2:14
